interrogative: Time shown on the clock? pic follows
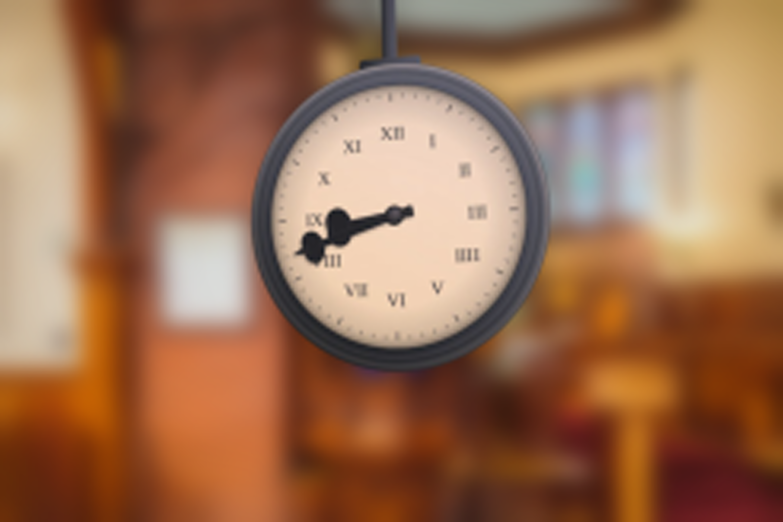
8:42
